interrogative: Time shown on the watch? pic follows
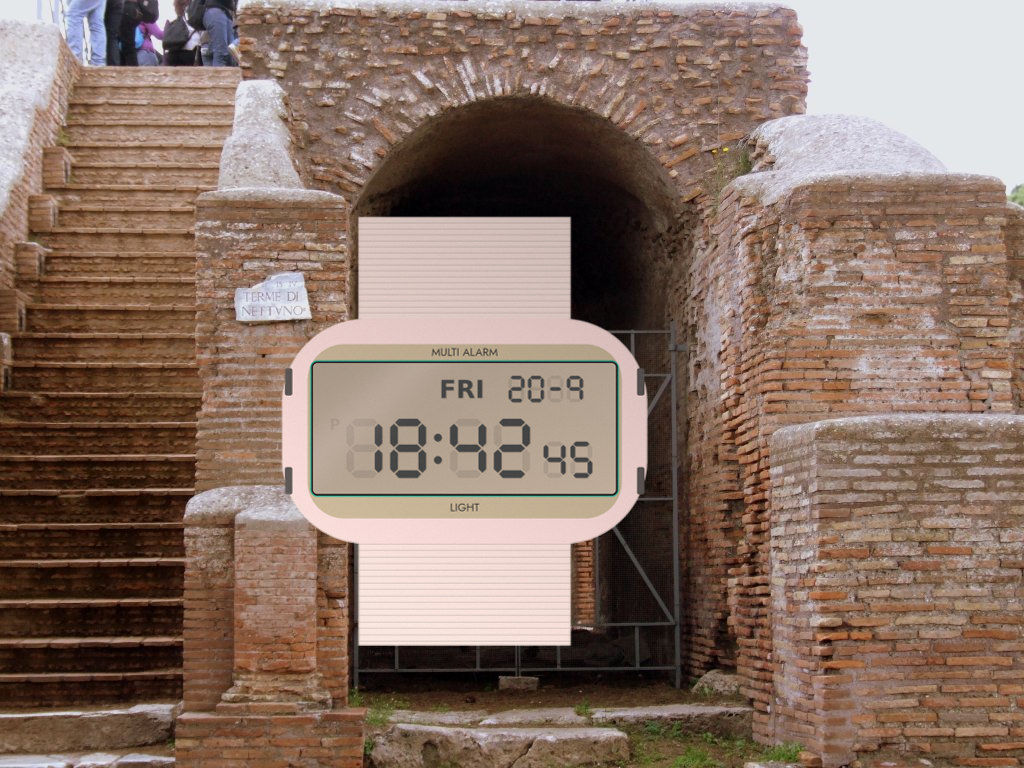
18:42:45
